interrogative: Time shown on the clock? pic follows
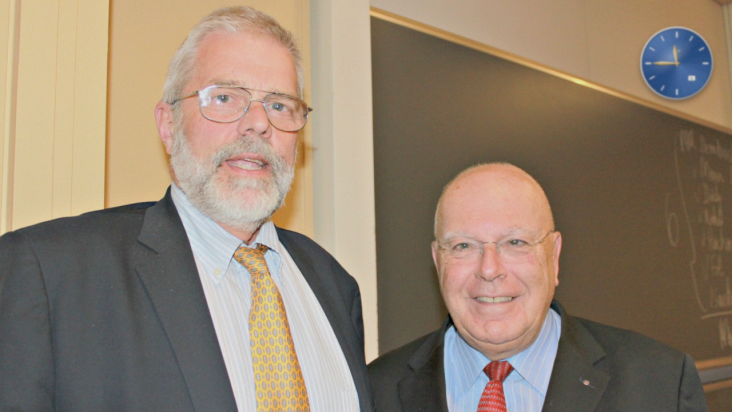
11:45
